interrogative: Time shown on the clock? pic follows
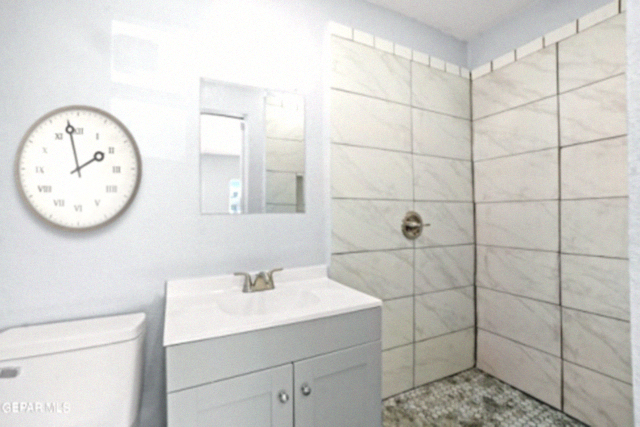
1:58
